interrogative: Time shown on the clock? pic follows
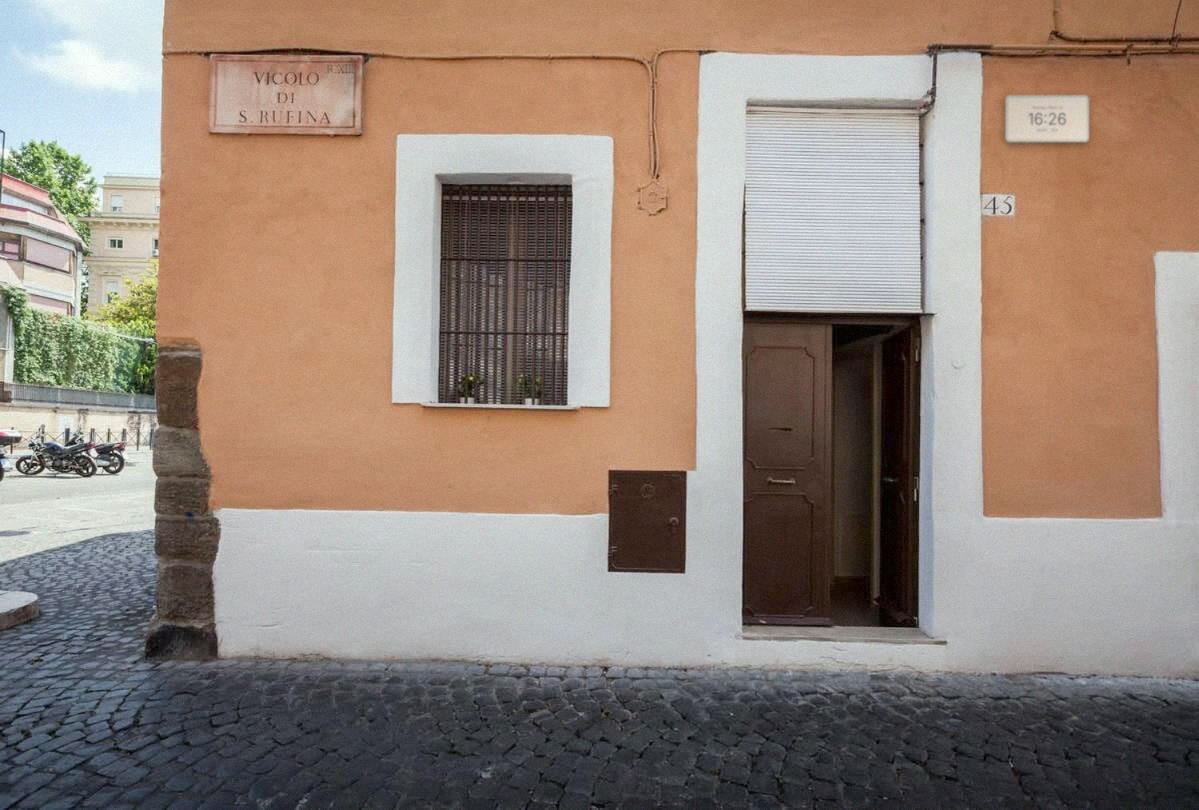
16:26
